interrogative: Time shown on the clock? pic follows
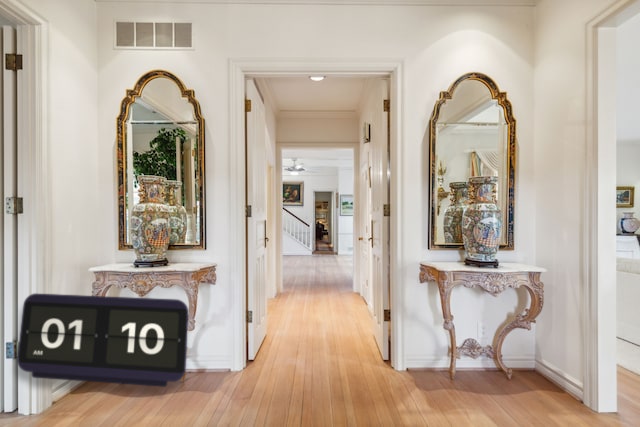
1:10
